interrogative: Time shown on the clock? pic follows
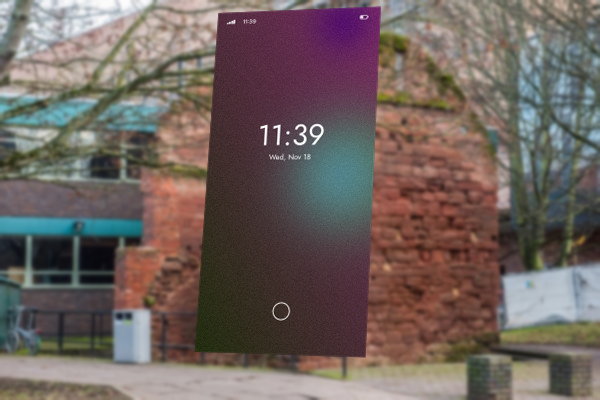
11:39
